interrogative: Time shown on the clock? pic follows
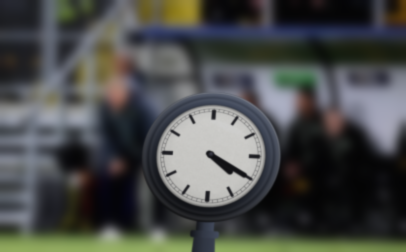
4:20
